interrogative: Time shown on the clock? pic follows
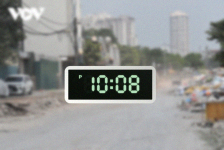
10:08
